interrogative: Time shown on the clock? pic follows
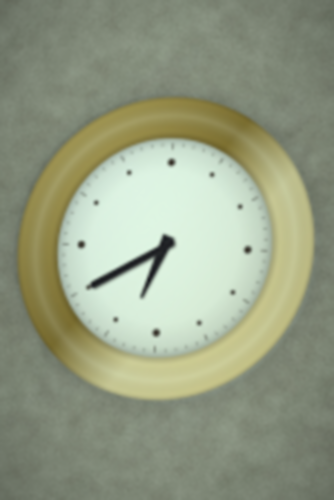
6:40
